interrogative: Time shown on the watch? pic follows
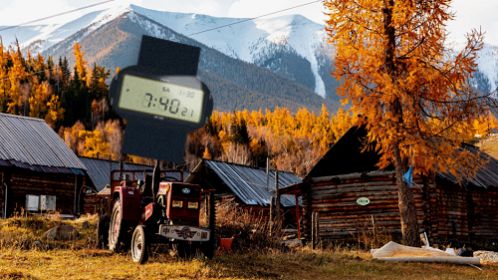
7:40:21
